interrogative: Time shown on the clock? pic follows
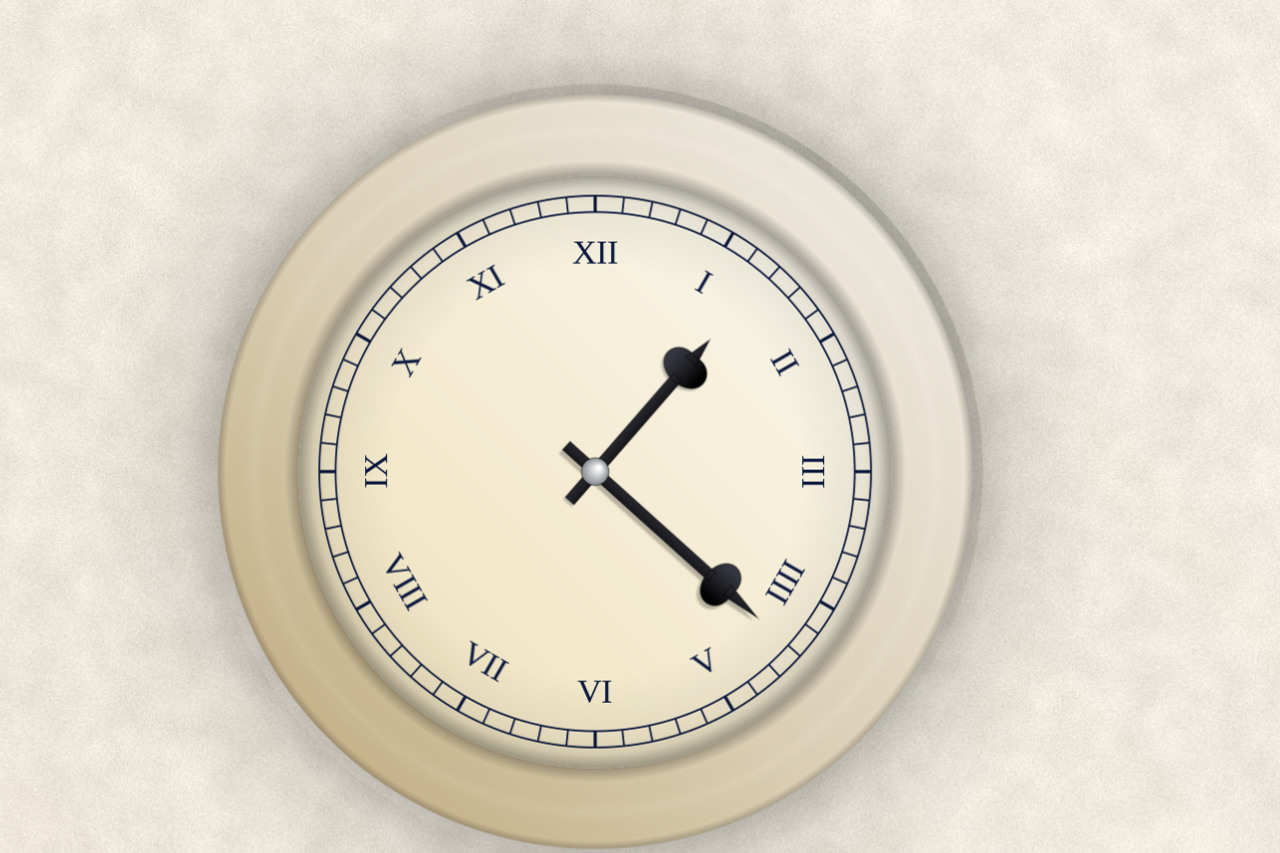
1:22
